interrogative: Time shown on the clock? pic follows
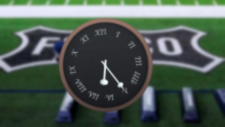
6:25
